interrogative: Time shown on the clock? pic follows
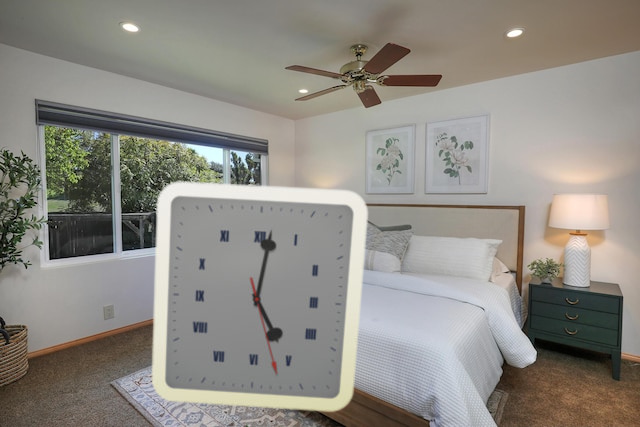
5:01:27
